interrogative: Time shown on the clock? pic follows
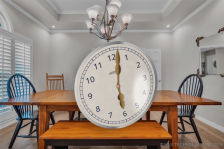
6:02
